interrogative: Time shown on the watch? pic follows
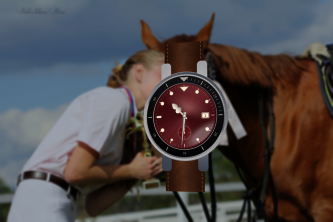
10:31
